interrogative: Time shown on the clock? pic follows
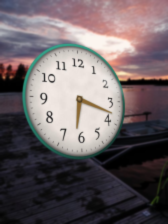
6:18
